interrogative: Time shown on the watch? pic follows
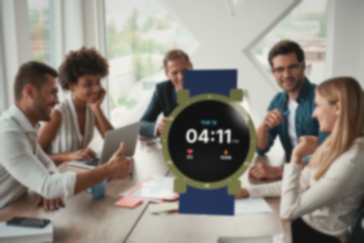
4:11
